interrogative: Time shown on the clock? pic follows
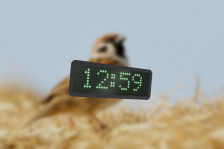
12:59
